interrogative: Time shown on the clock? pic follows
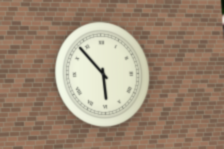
5:53
